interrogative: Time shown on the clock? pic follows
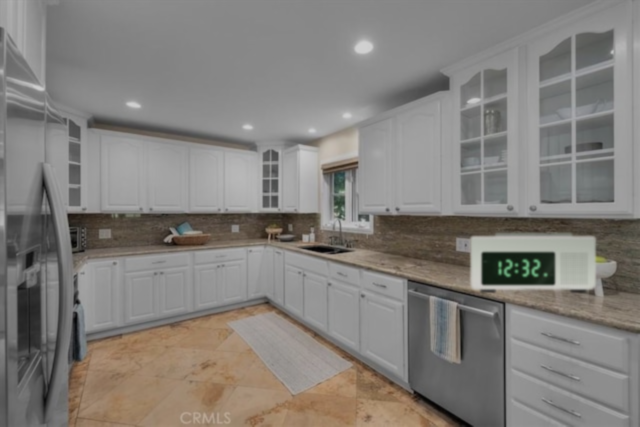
12:32
